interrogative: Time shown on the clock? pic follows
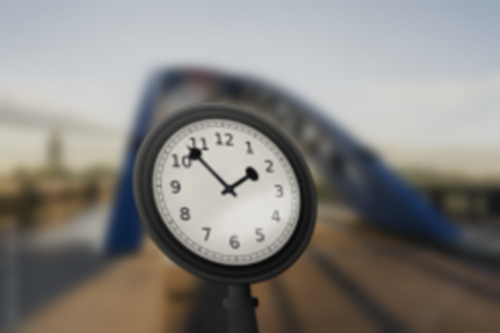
1:53
